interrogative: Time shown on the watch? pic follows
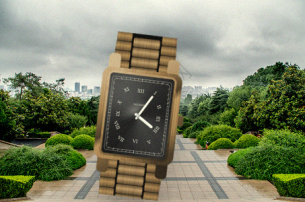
4:05
